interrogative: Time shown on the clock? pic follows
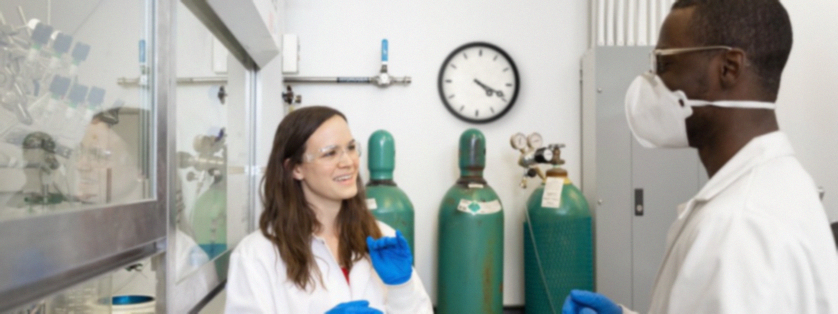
4:19
